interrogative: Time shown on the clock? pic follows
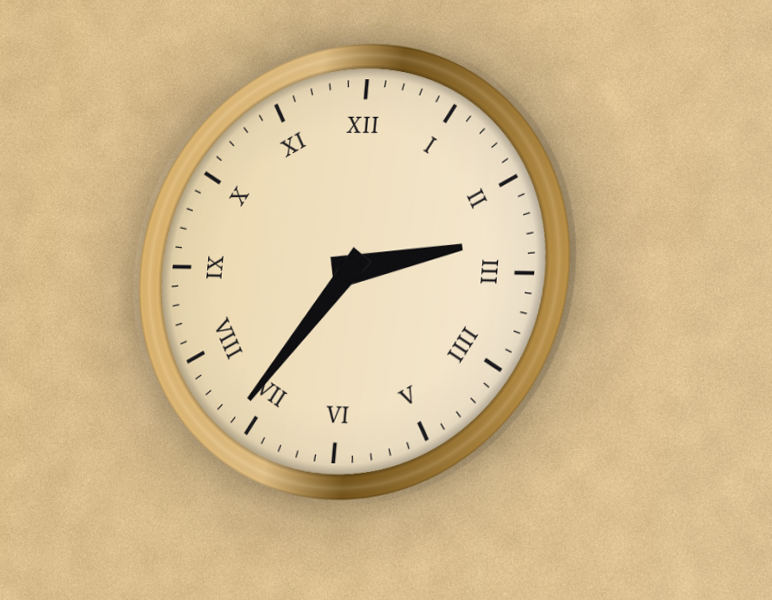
2:36
